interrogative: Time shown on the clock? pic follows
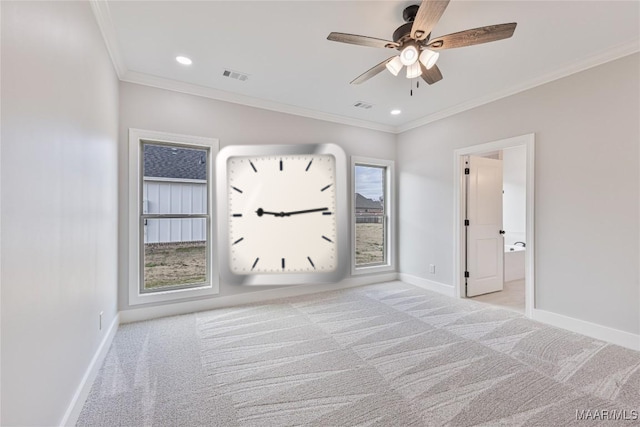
9:14
